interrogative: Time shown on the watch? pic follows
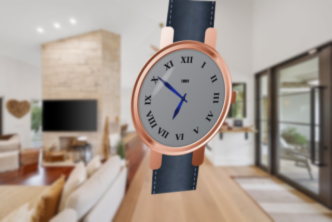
6:51
